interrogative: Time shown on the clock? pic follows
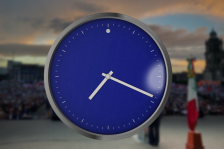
7:19
